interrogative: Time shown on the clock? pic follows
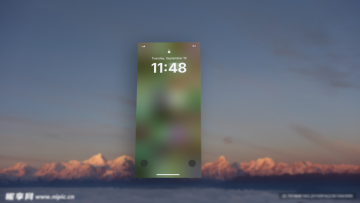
11:48
